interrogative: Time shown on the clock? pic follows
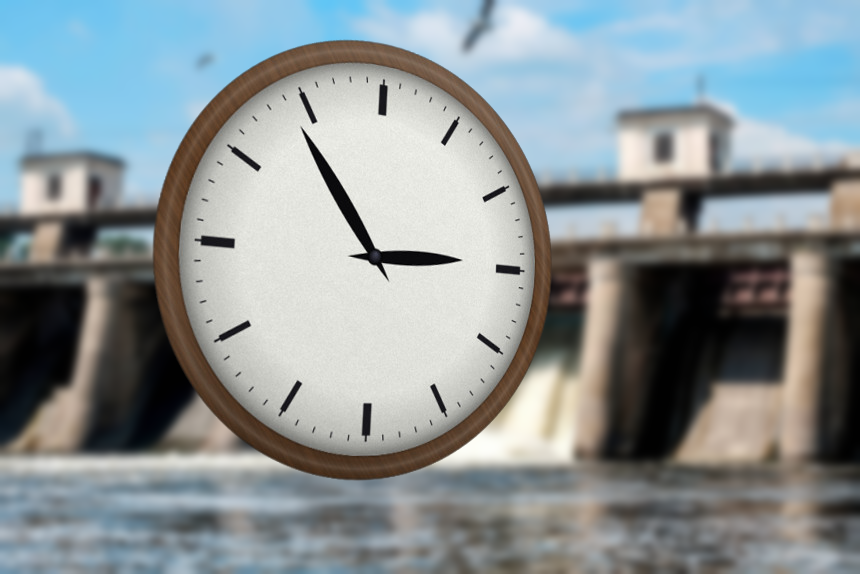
2:54
